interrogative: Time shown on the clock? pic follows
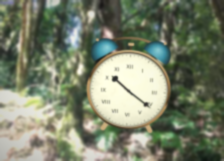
10:21
